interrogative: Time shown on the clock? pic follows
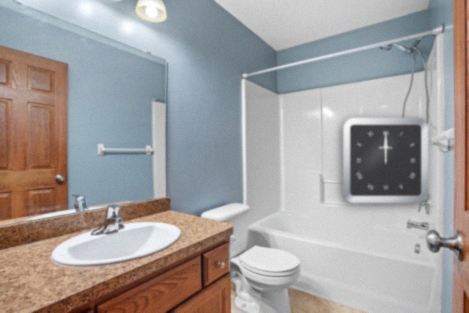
12:00
